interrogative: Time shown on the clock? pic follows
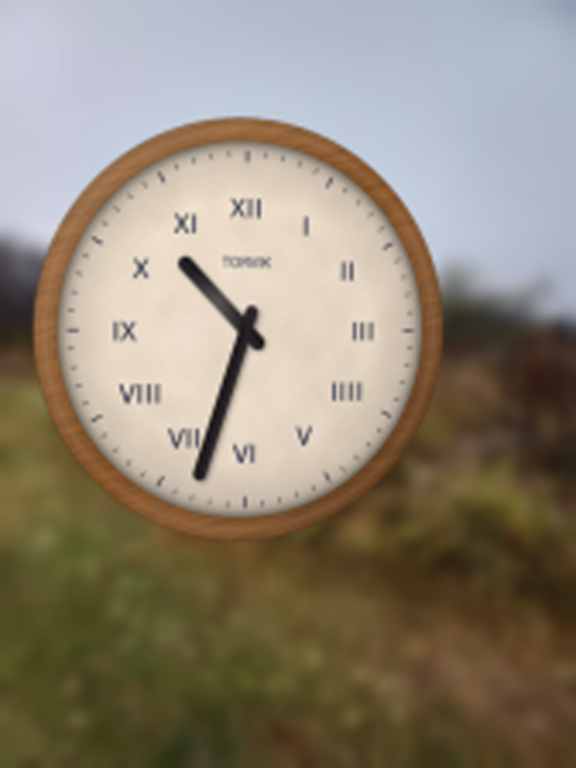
10:33
